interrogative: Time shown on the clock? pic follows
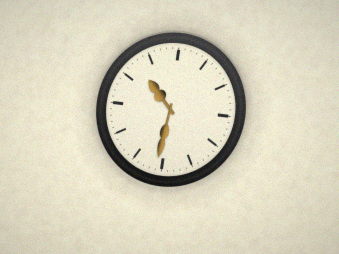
10:31
